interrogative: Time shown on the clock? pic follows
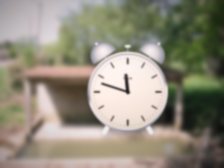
11:48
